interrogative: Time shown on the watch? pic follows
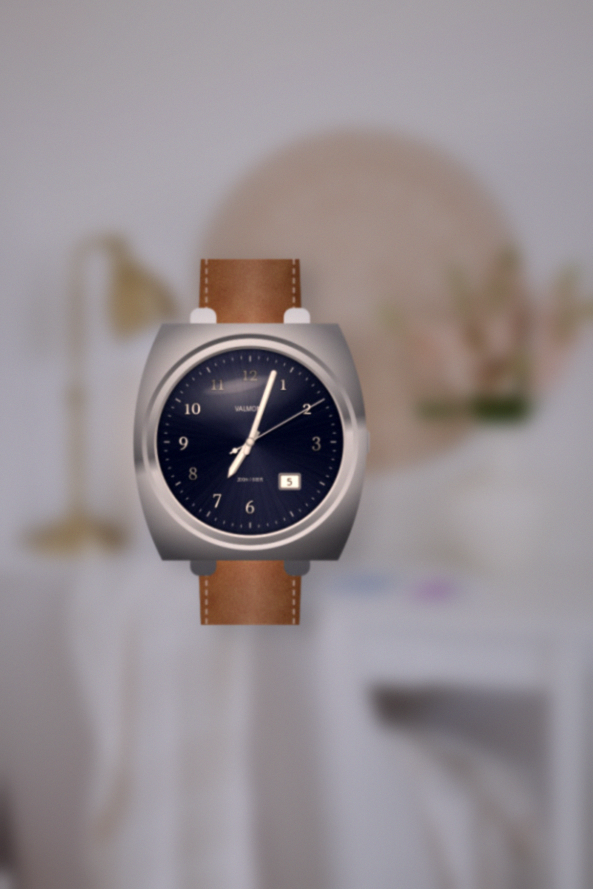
7:03:10
